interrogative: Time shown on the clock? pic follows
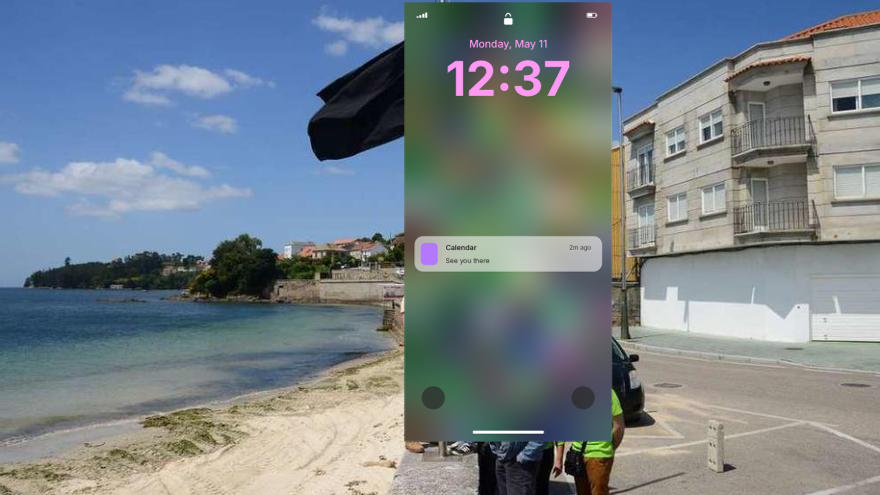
12:37
